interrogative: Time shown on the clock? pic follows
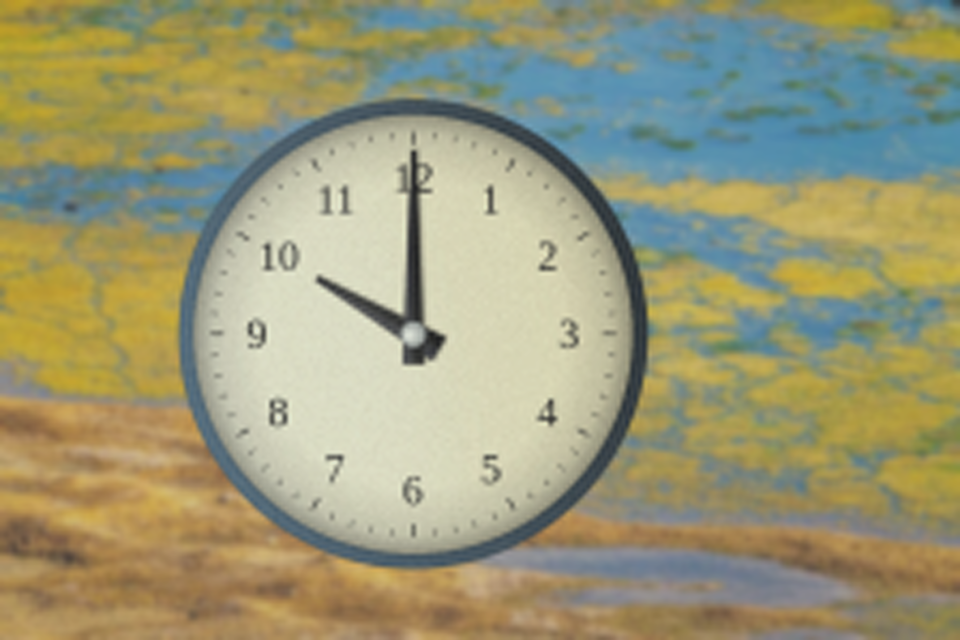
10:00
